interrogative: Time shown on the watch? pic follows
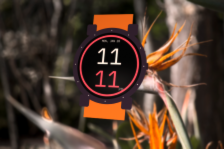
11:11
